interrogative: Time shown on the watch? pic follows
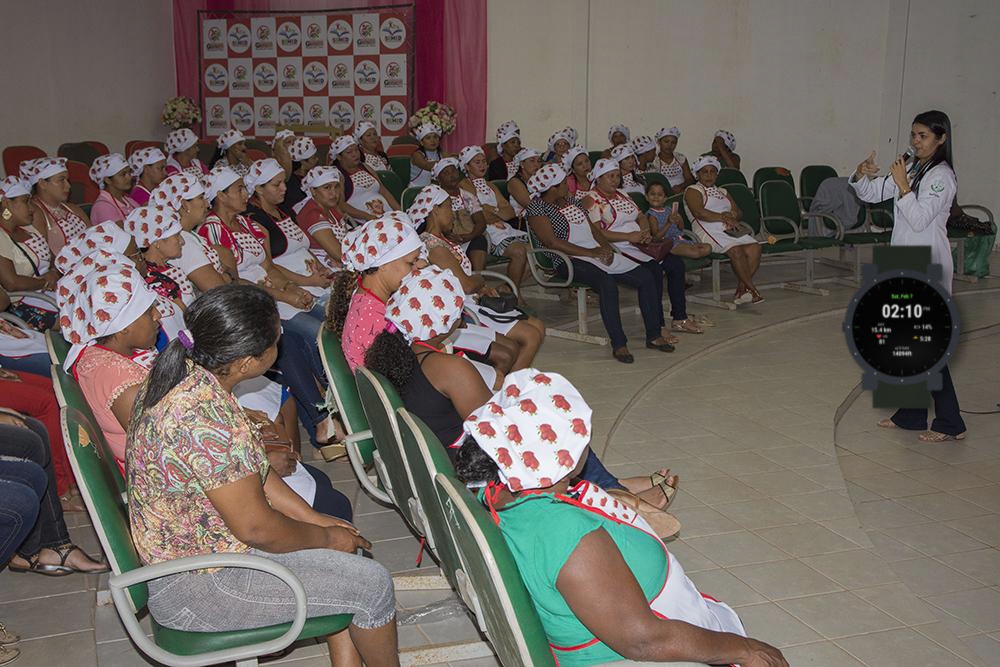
2:10
